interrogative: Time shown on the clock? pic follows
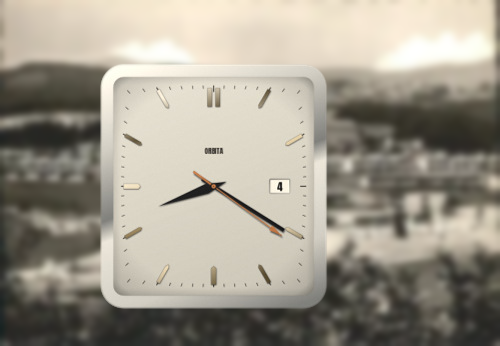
8:20:21
